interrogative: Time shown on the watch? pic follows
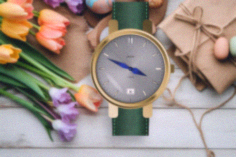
3:49
